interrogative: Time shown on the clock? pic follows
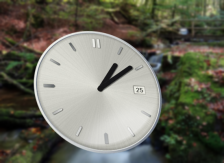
1:09
